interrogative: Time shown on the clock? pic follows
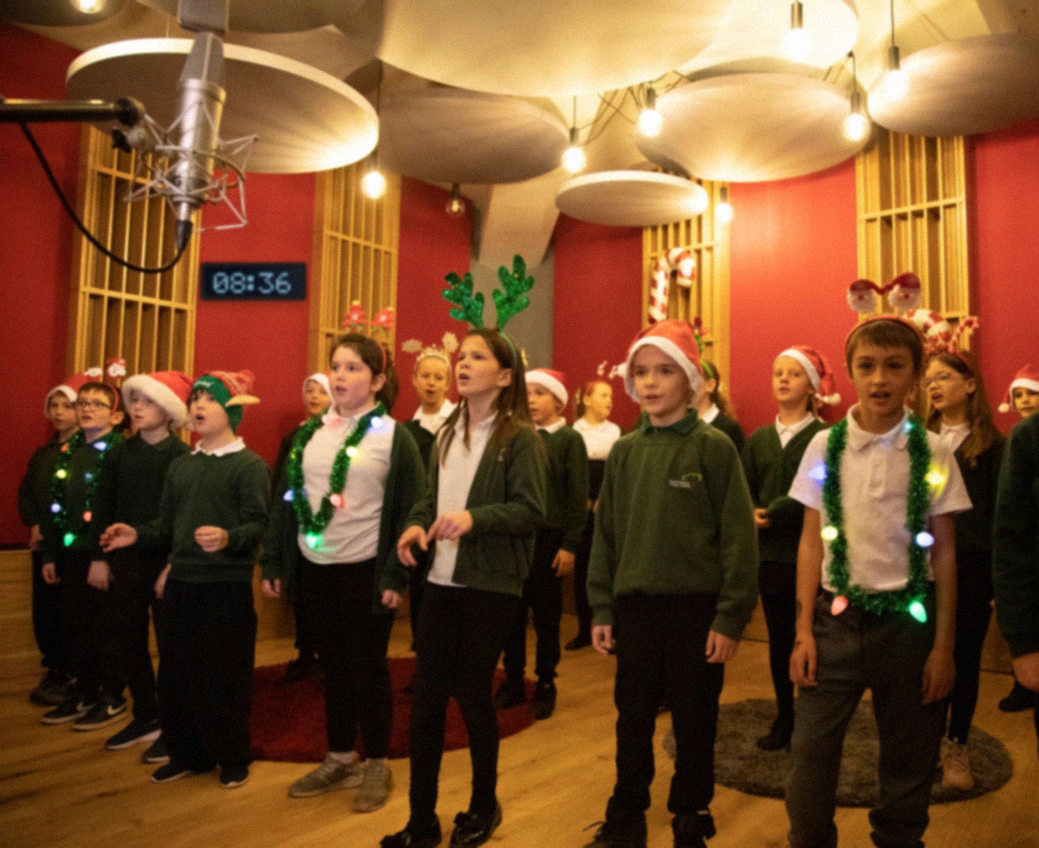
8:36
